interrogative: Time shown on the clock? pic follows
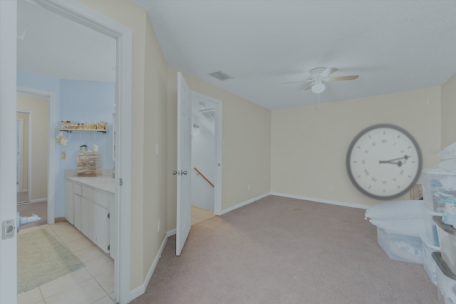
3:13
